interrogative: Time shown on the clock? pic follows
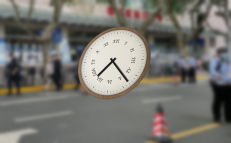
7:23
